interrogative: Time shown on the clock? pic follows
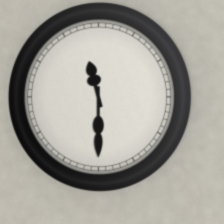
11:30
